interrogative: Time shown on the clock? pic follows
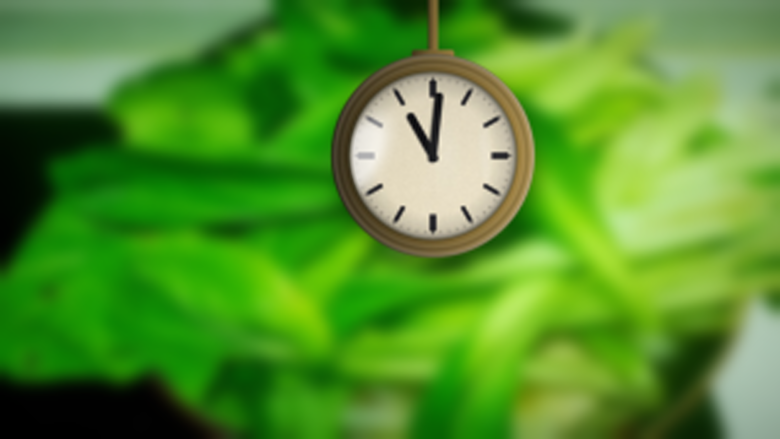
11:01
